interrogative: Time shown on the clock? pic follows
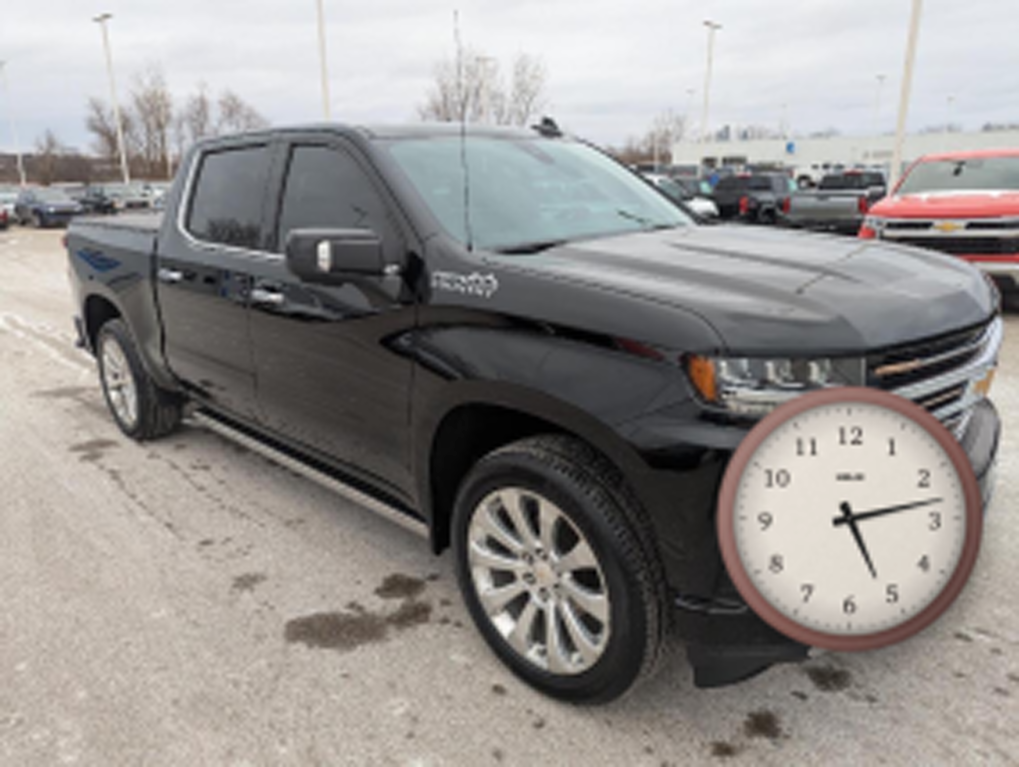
5:13
